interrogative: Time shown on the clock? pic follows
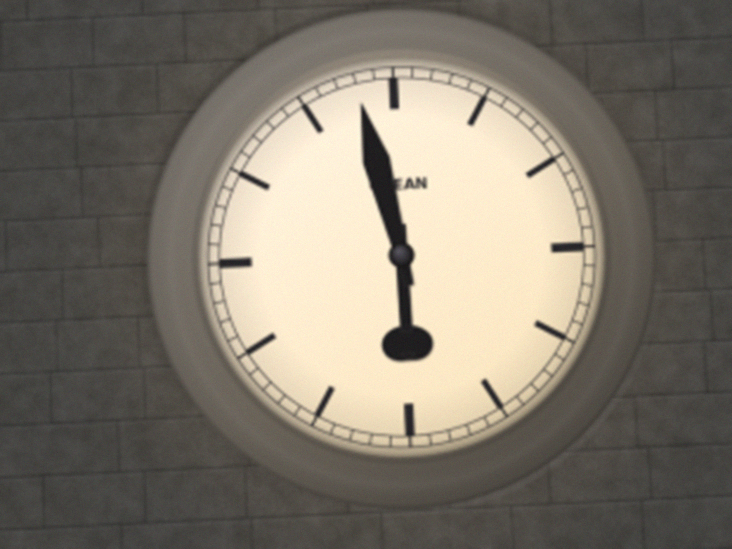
5:58
